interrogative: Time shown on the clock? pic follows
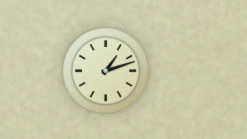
1:12
